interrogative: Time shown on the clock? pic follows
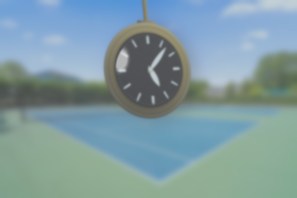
5:07
